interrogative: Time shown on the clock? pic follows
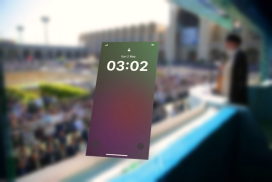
3:02
